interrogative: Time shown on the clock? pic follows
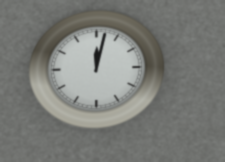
12:02
